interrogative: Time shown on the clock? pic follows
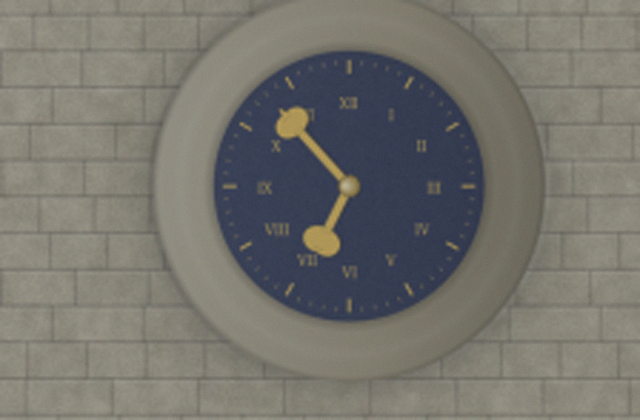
6:53
